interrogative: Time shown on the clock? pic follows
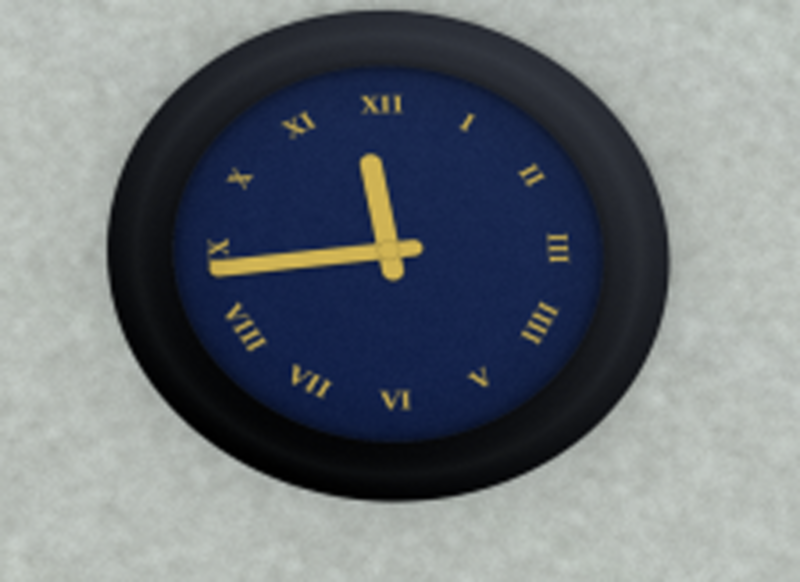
11:44
